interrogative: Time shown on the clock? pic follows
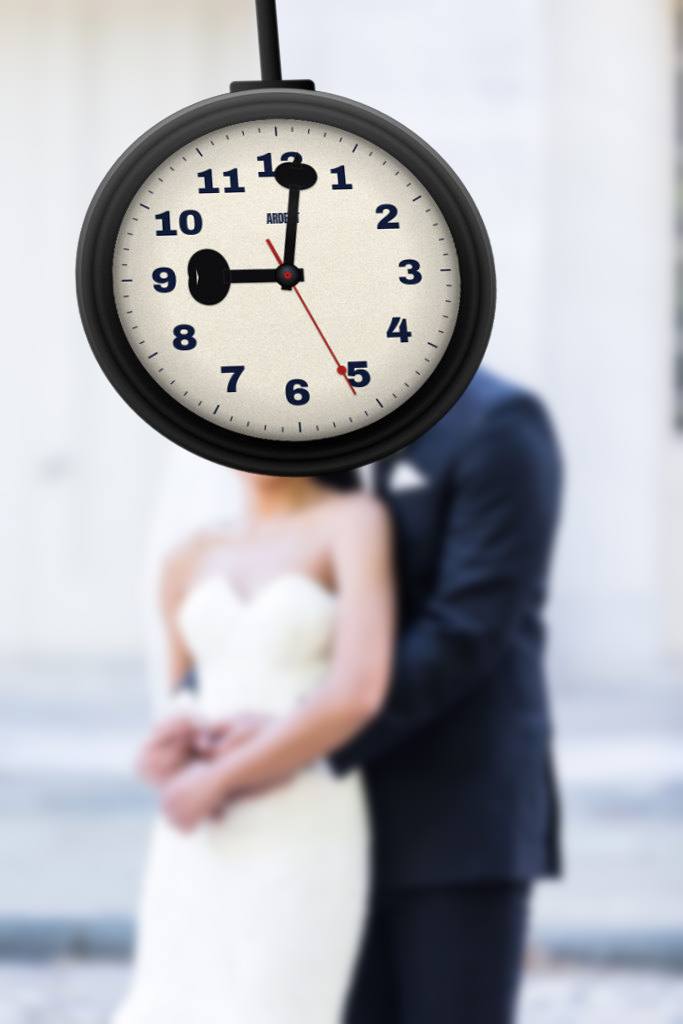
9:01:26
